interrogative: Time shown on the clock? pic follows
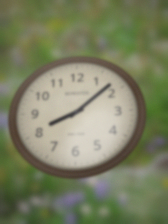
8:08
